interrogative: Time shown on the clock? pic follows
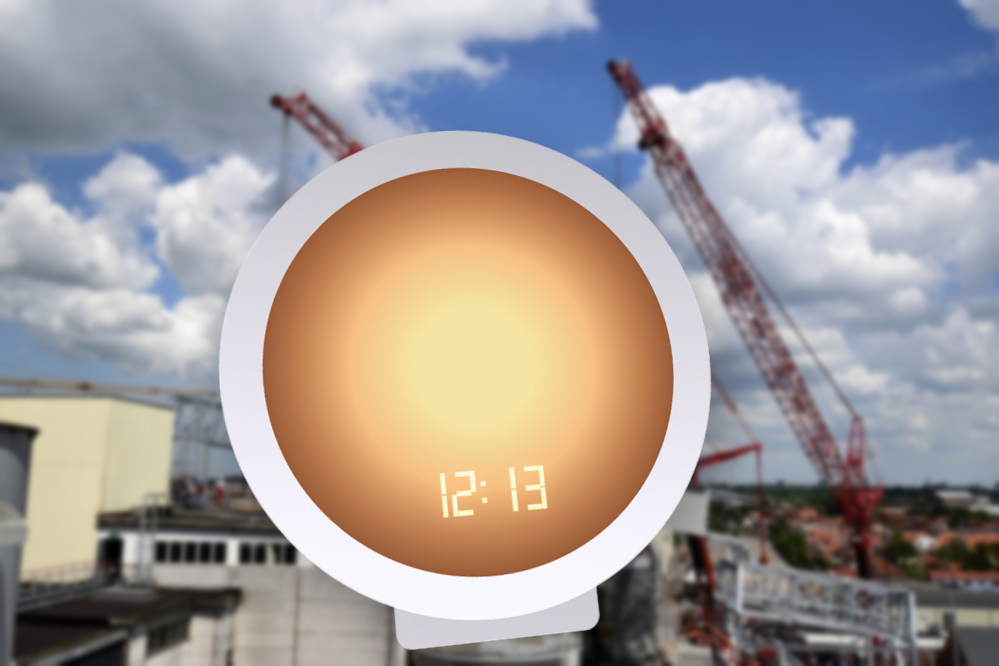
12:13
